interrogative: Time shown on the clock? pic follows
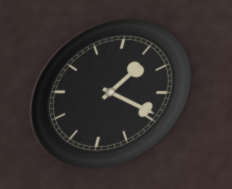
1:19
